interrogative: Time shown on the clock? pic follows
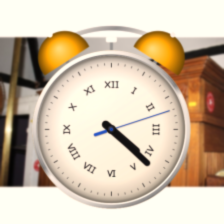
4:22:12
